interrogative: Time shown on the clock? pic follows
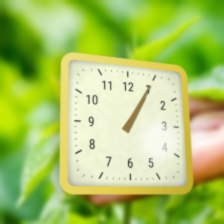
1:05
